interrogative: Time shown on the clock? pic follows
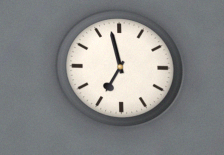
6:58
